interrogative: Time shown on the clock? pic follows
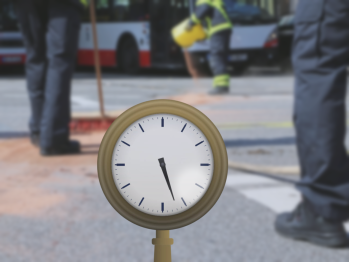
5:27
